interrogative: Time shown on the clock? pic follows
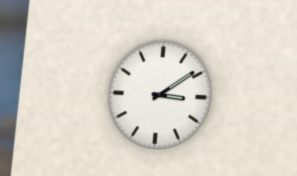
3:09
